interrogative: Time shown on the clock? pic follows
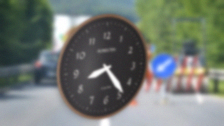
8:24
